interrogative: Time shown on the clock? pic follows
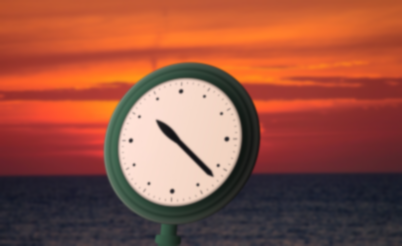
10:22
